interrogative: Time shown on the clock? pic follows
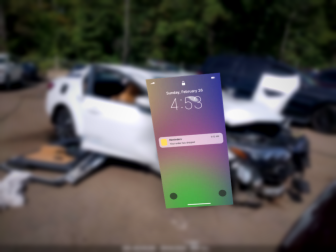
4:53
